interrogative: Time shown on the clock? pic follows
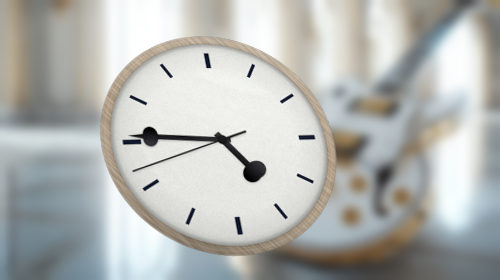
4:45:42
